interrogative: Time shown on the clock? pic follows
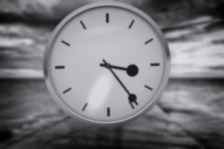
3:24
